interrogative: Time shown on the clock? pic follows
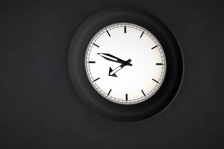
7:48
